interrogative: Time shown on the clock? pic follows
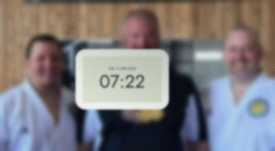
7:22
